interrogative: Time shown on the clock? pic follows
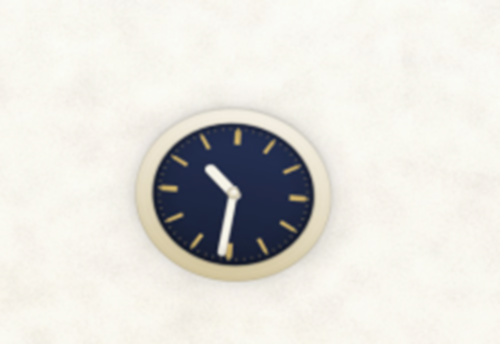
10:31
